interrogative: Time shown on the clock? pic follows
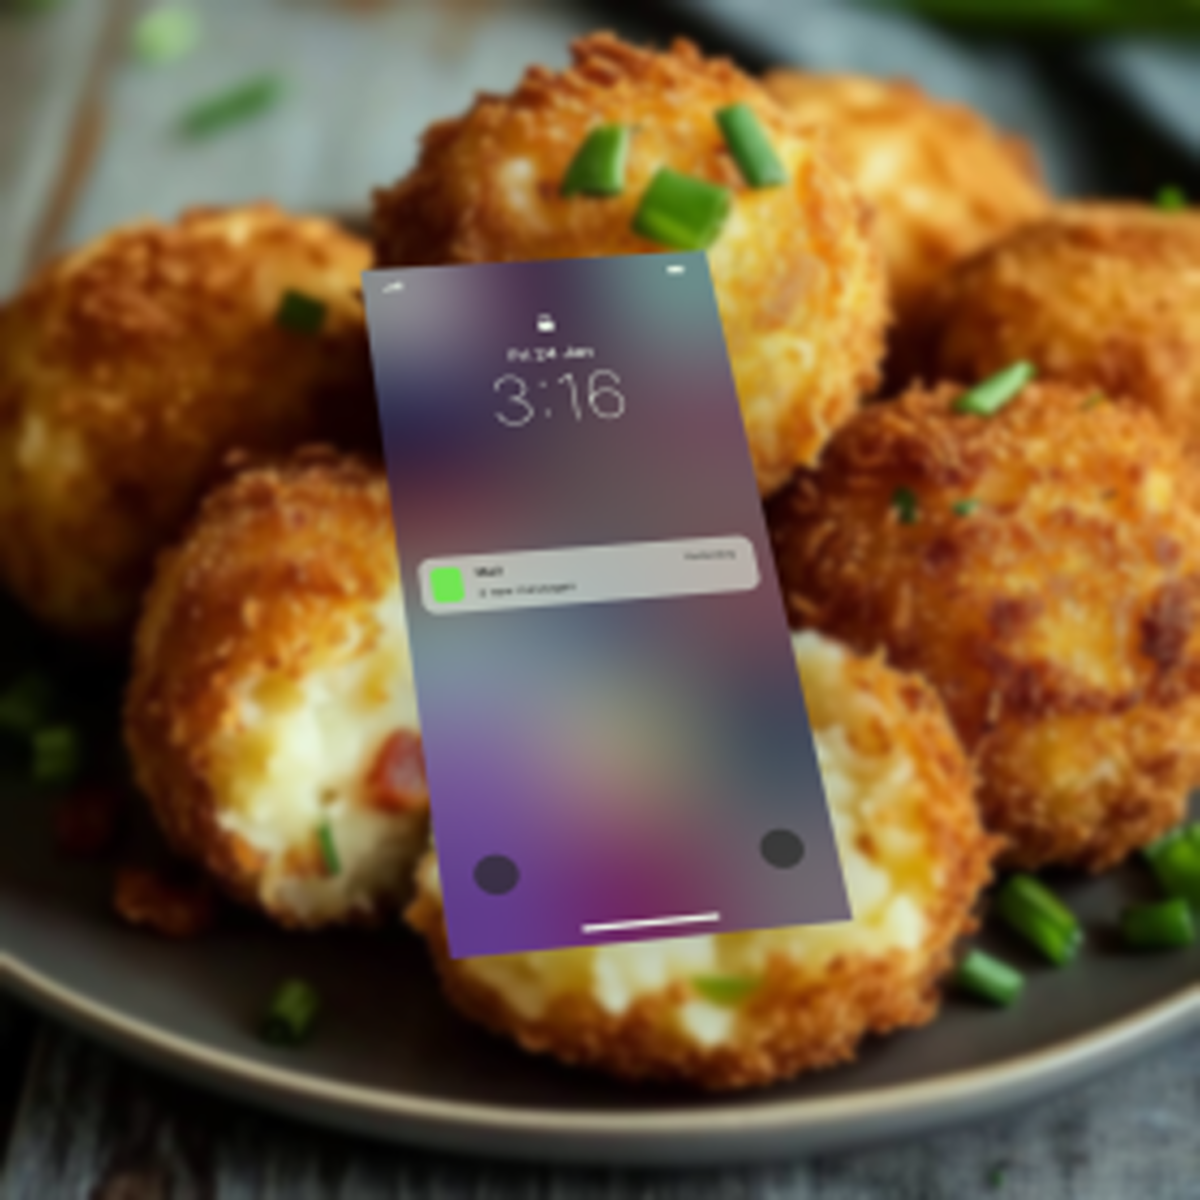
3:16
